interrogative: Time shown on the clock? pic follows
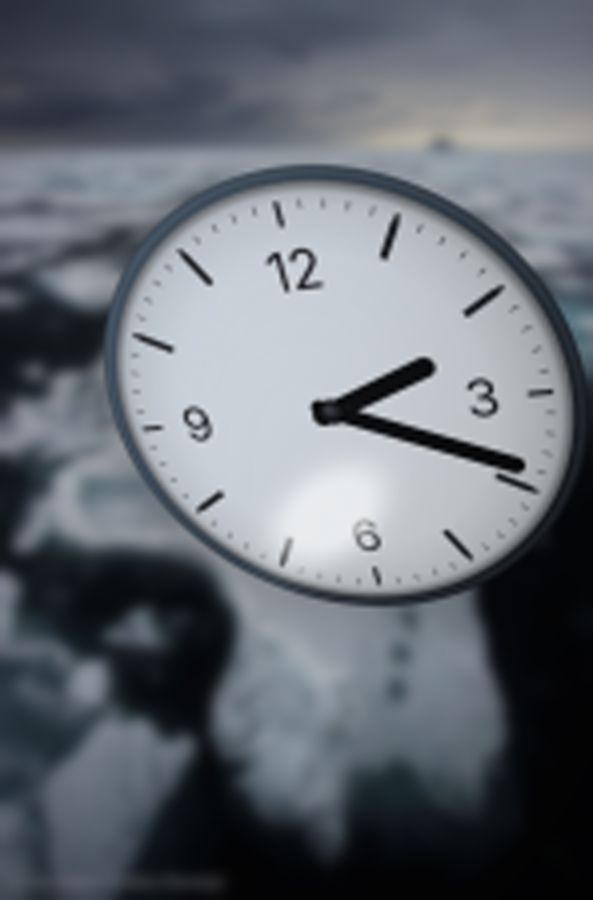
2:19
